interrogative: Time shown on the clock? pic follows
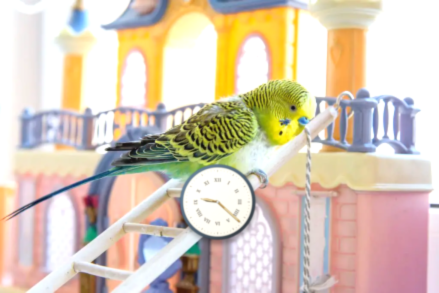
9:22
